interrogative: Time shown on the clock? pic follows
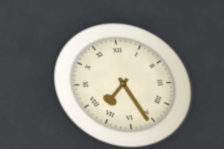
7:26
